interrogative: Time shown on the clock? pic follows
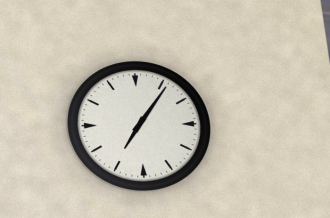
7:06
